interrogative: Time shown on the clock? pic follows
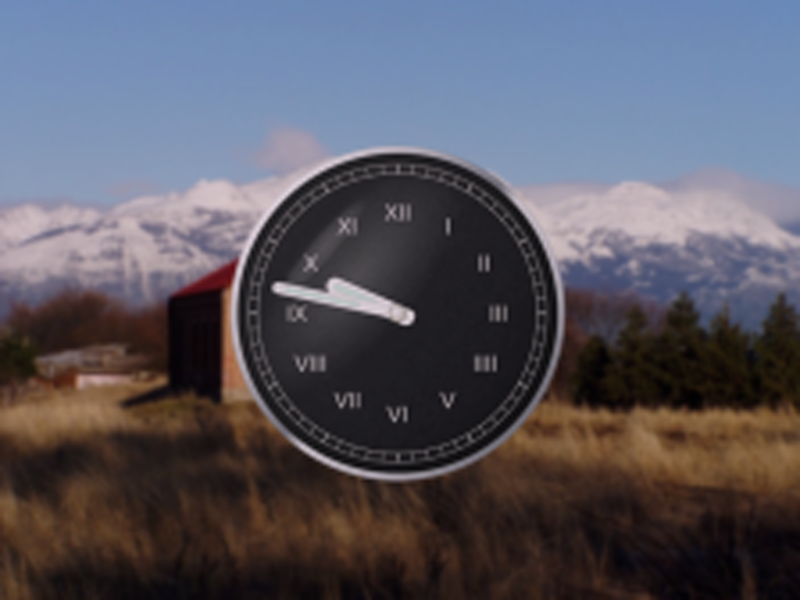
9:47
